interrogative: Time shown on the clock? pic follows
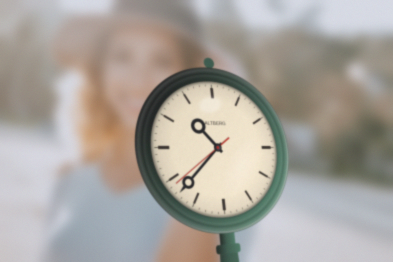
10:37:39
